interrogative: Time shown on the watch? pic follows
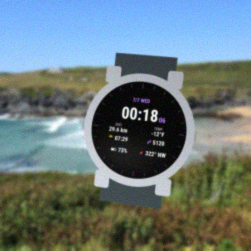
0:18
